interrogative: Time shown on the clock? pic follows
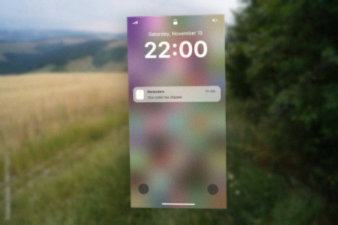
22:00
